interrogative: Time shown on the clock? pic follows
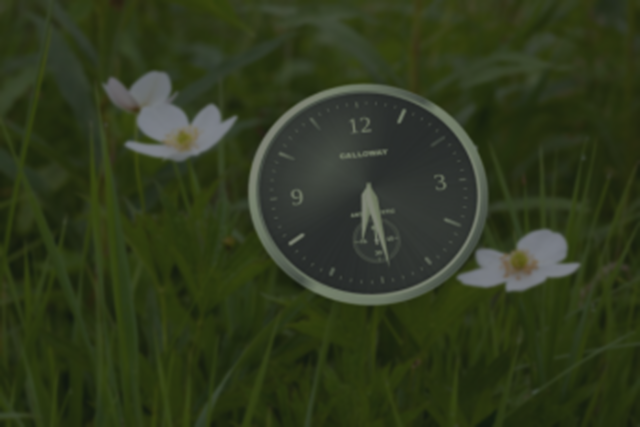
6:29
